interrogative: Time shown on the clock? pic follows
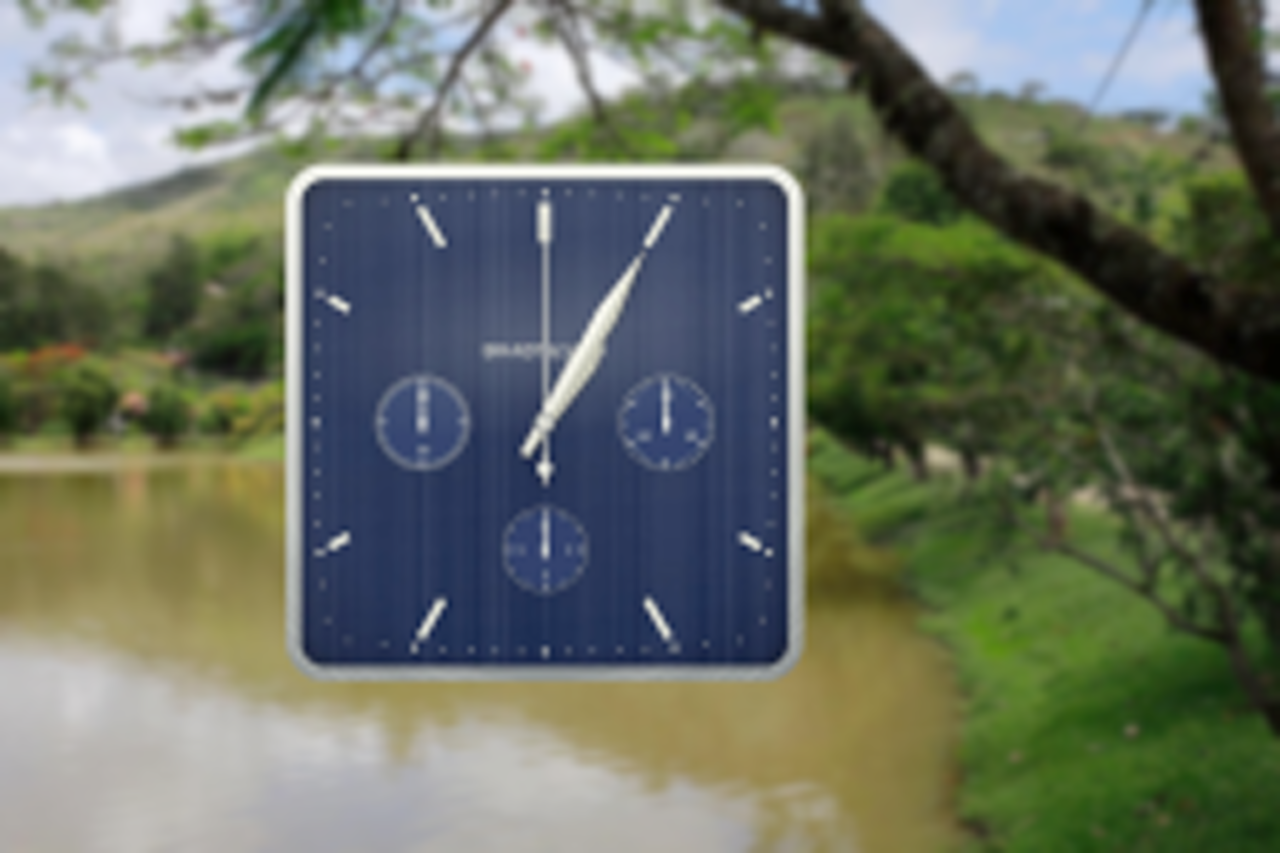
1:05
